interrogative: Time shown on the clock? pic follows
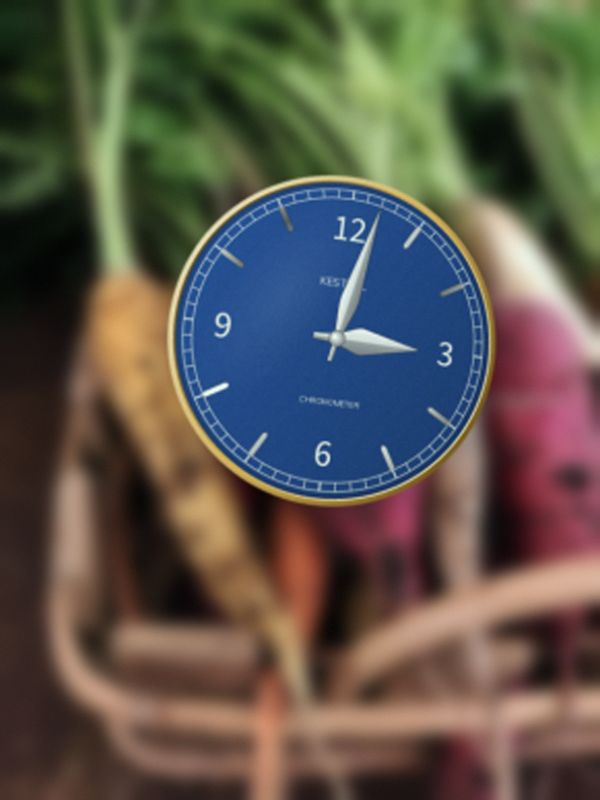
3:02
